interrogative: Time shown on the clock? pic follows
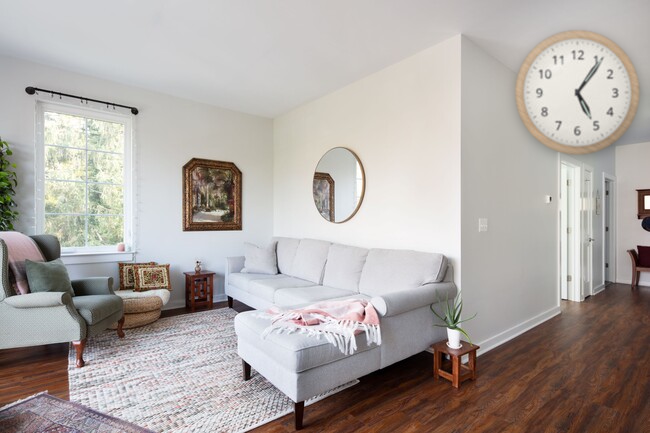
5:06
